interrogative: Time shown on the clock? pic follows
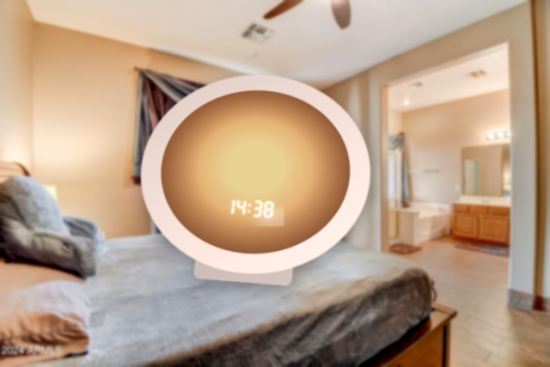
14:38
